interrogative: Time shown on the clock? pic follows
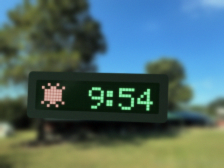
9:54
